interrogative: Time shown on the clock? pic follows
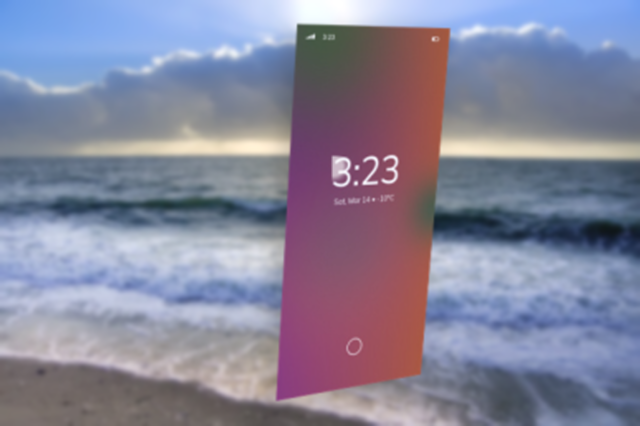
3:23
